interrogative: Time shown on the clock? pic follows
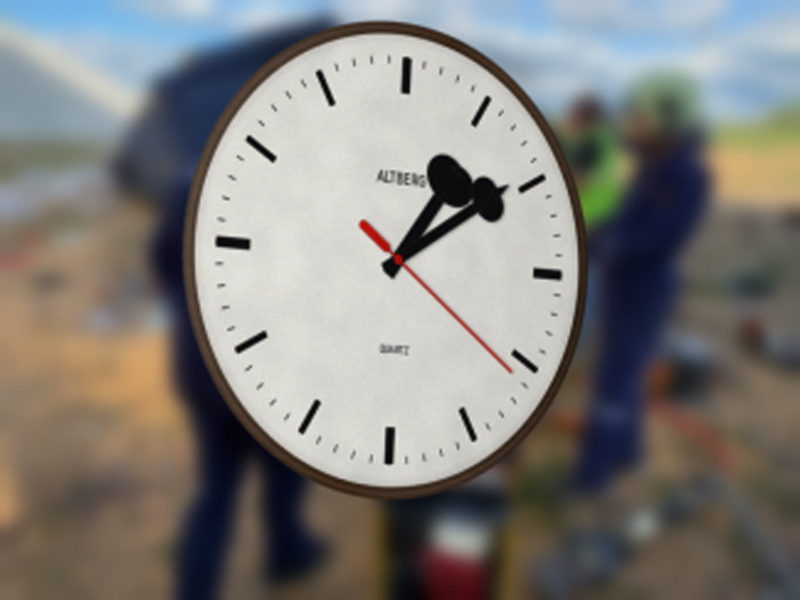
1:09:21
